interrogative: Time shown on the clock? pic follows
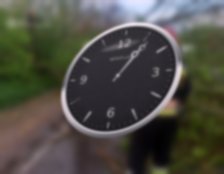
1:06
